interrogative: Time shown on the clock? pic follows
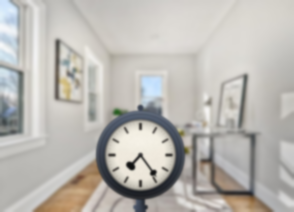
7:24
